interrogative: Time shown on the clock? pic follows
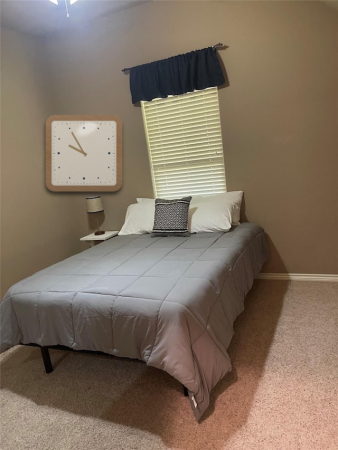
9:55
